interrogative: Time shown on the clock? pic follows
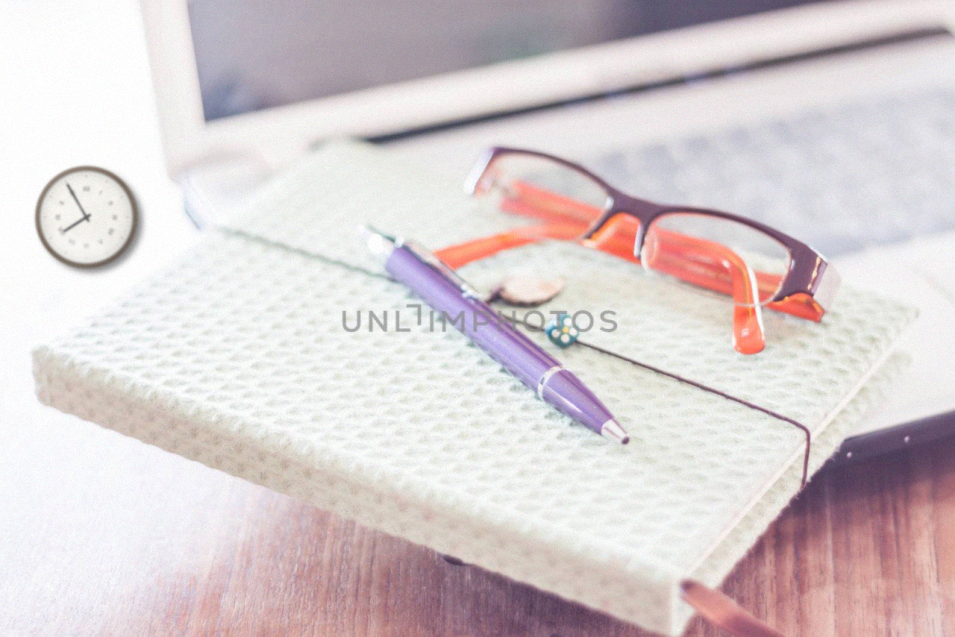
7:55
